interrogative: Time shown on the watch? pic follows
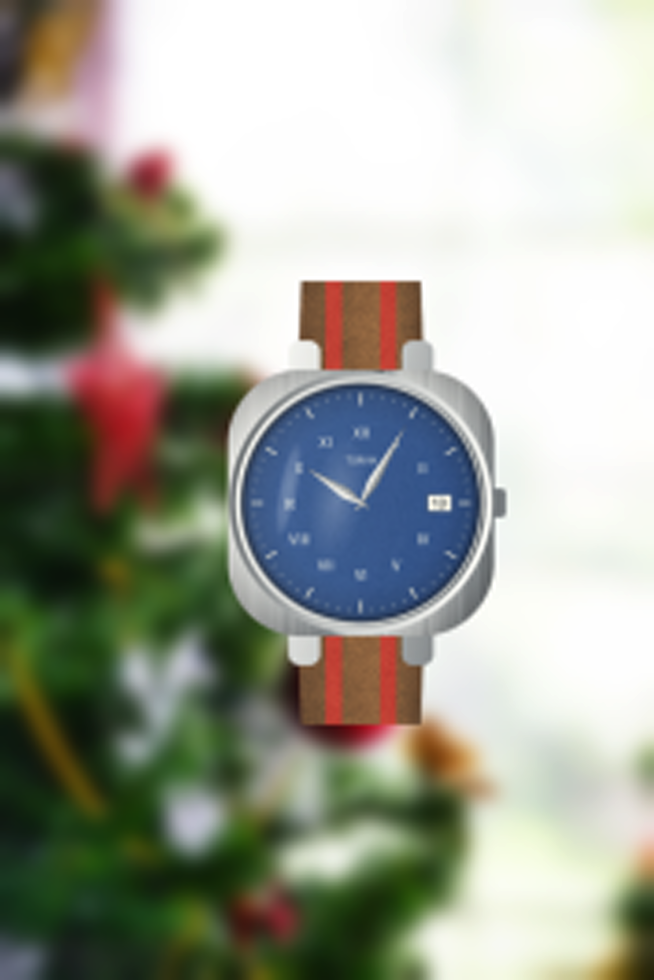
10:05
